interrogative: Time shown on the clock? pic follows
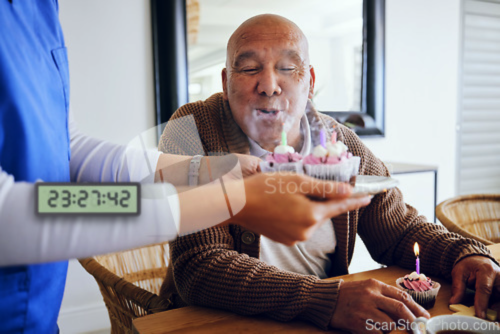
23:27:42
